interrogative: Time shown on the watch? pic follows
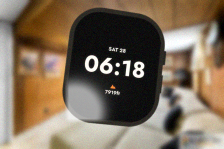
6:18
